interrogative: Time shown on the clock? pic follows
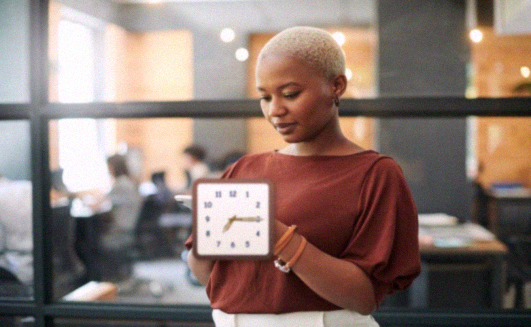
7:15
